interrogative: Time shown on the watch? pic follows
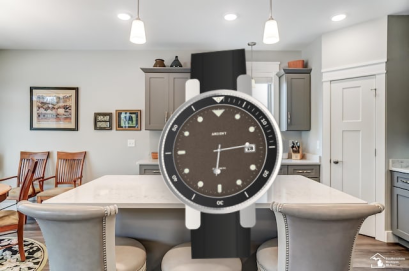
6:14
